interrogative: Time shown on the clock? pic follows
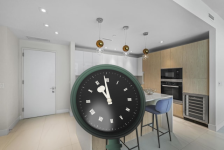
10:59
